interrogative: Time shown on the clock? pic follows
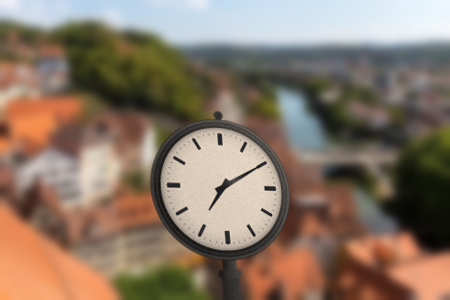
7:10
